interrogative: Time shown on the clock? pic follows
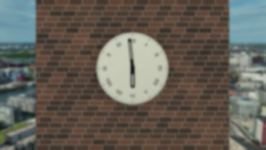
5:59
